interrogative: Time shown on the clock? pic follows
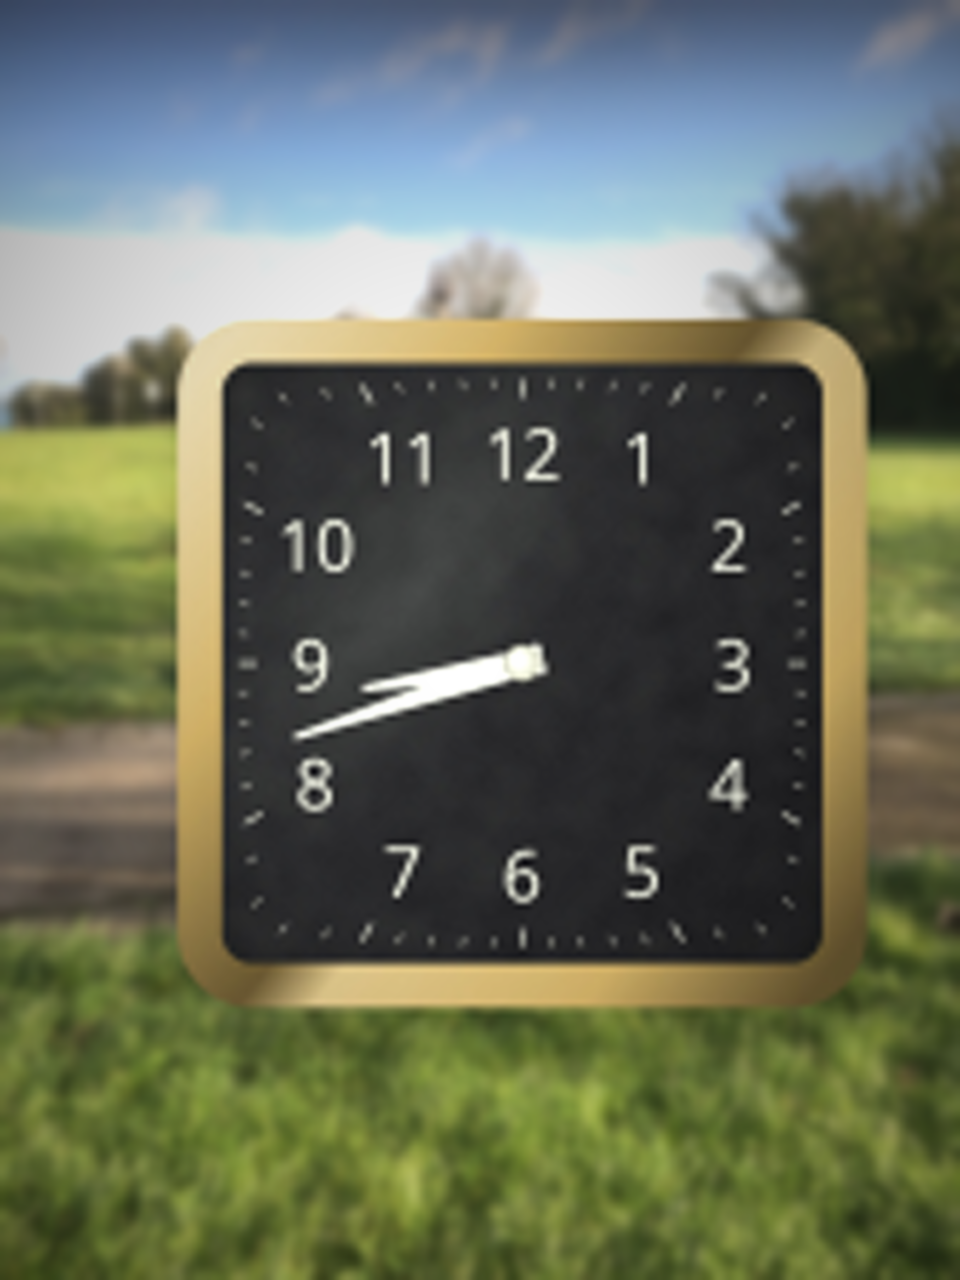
8:42
